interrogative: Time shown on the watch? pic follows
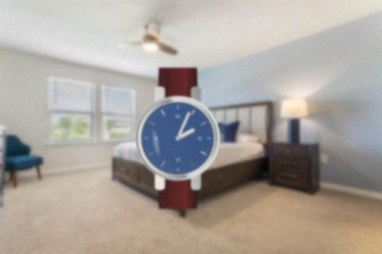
2:04
